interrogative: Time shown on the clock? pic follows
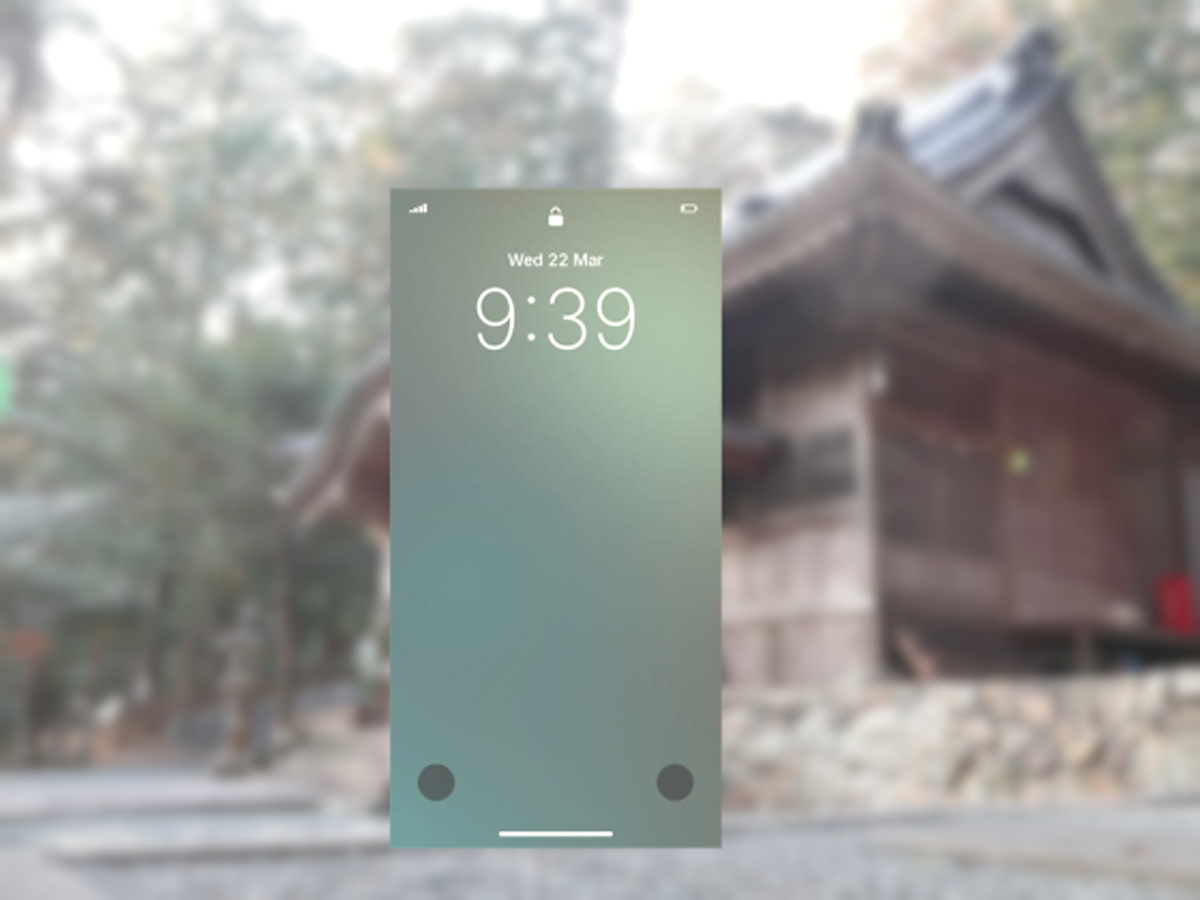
9:39
